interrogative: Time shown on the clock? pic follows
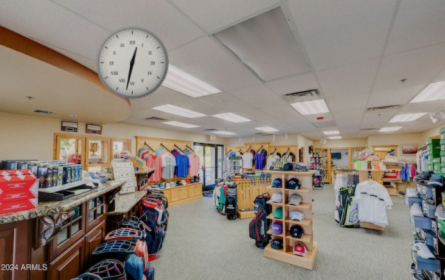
12:32
